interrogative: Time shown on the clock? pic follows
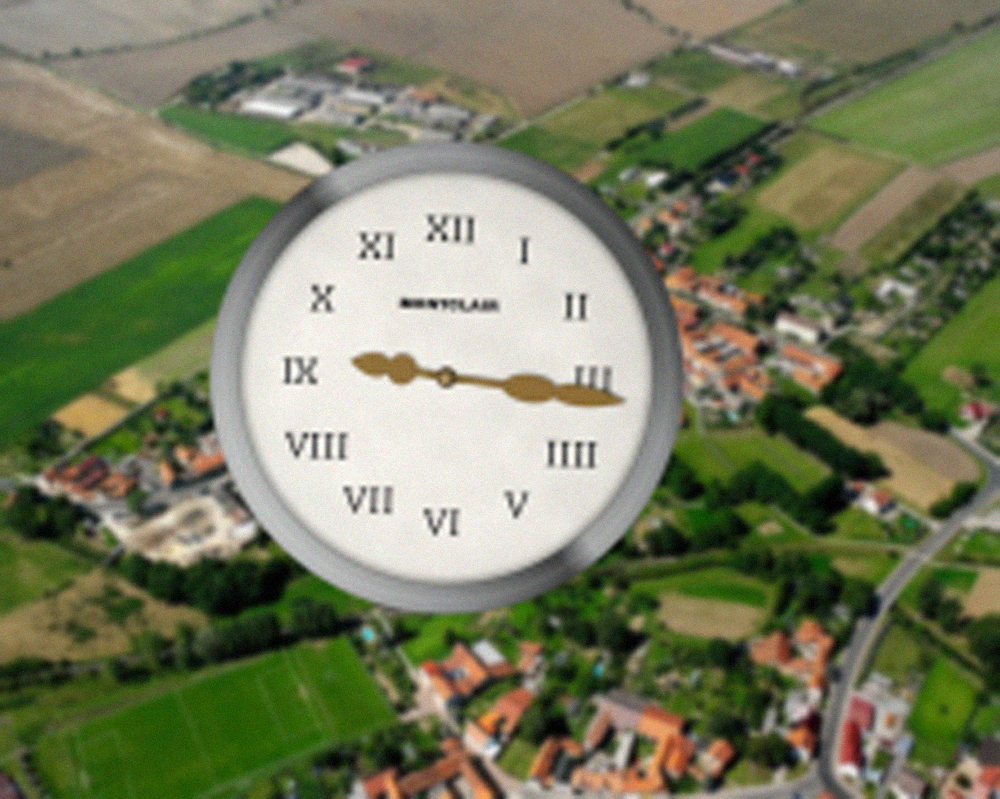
9:16
